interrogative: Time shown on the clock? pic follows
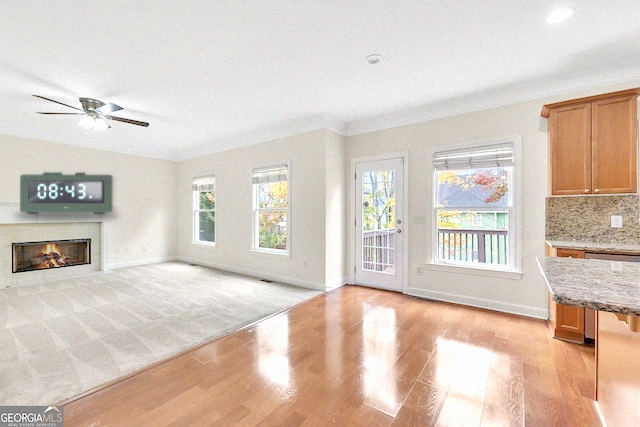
8:43
